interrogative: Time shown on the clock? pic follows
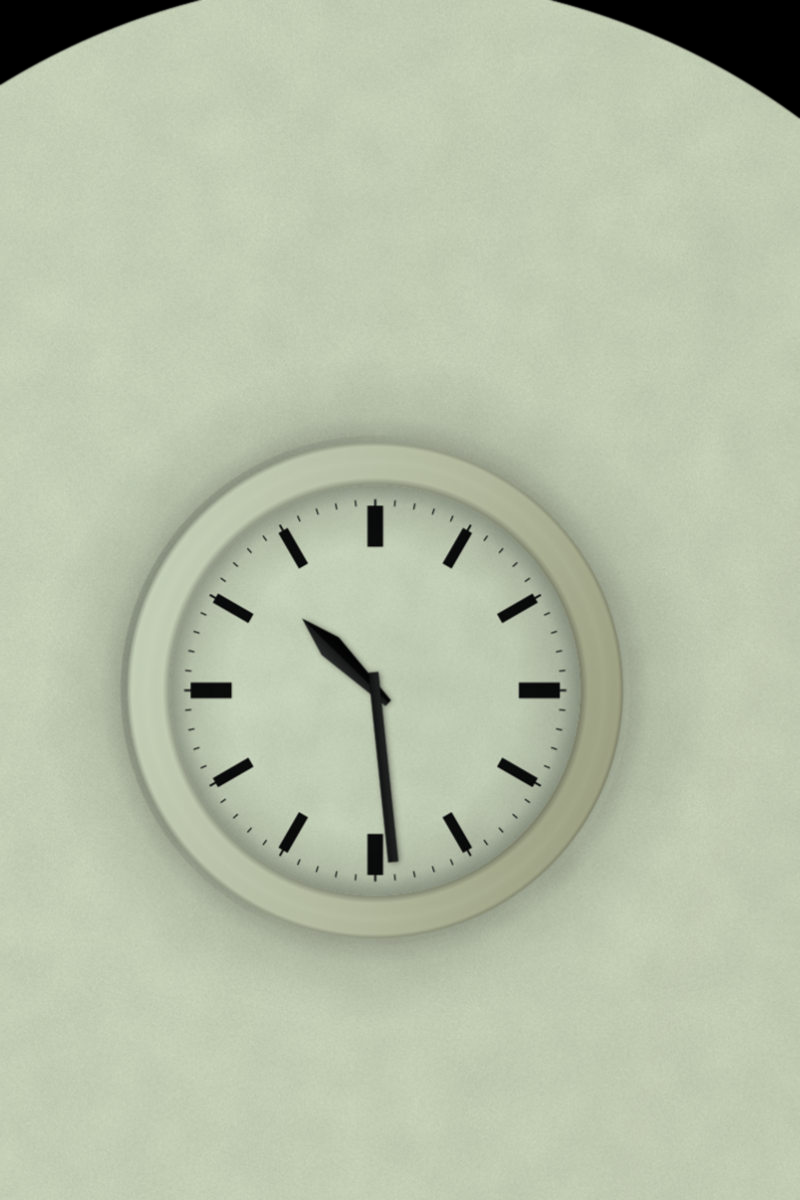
10:29
